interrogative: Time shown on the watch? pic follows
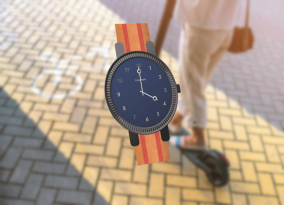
4:00
